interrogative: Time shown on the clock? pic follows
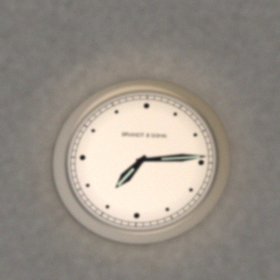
7:14
